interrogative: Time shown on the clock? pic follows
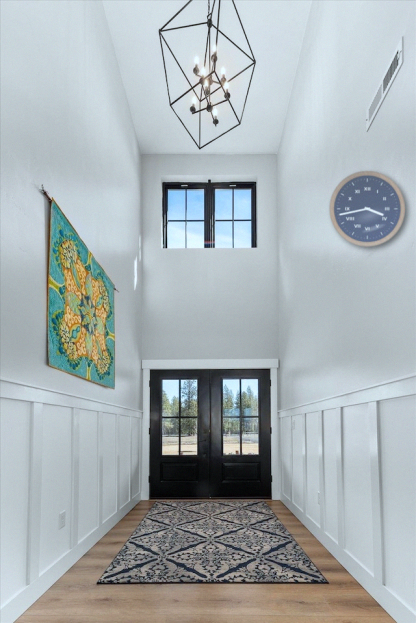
3:43
